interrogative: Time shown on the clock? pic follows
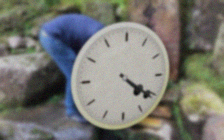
4:21
